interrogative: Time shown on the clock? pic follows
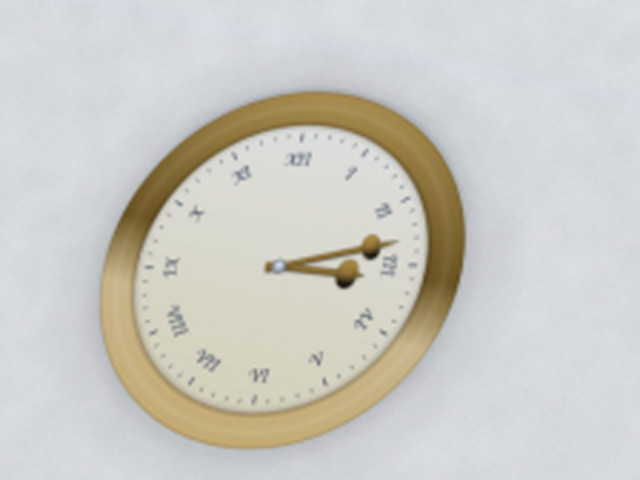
3:13
